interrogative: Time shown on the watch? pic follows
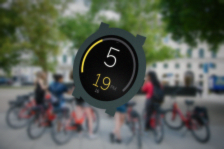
5:19
